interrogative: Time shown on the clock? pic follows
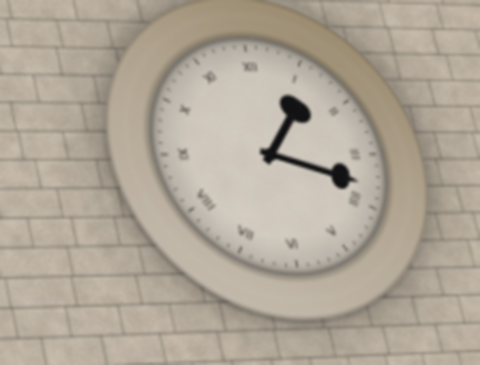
1:18
